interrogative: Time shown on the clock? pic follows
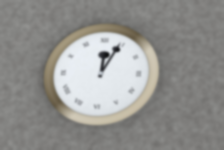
12:04
